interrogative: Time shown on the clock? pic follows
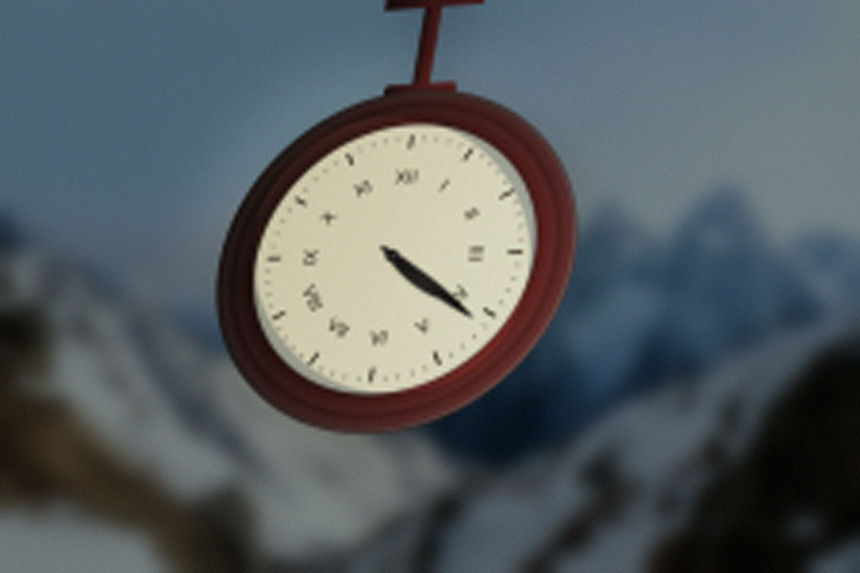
4:21
